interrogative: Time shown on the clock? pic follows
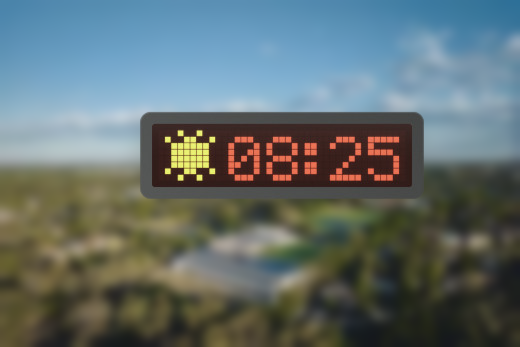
8:25
